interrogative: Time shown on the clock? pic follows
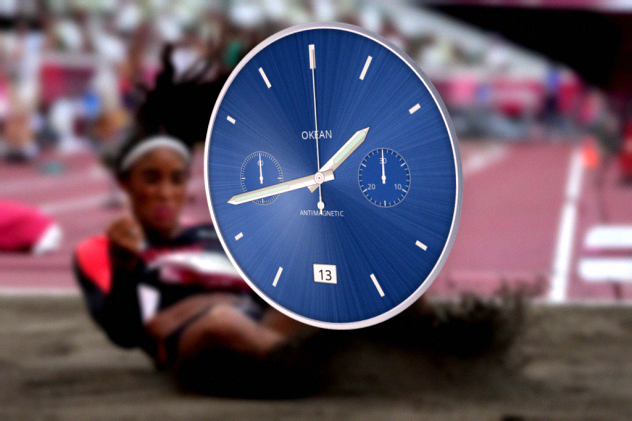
1:43
